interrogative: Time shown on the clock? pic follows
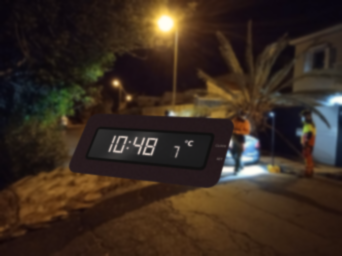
10:48
